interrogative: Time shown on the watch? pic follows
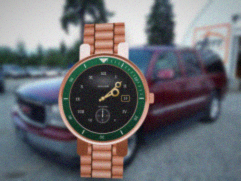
2:08
